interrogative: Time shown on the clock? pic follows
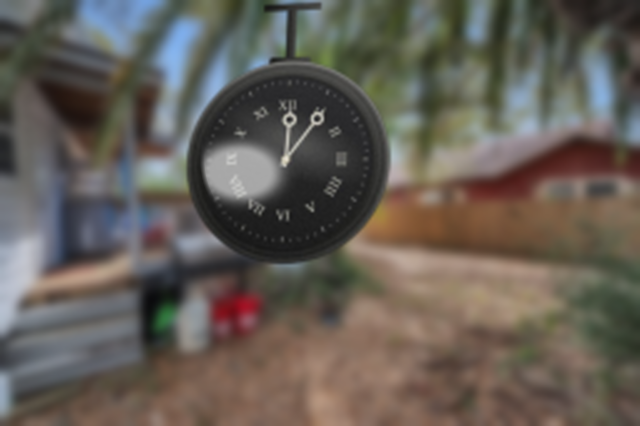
12:06
